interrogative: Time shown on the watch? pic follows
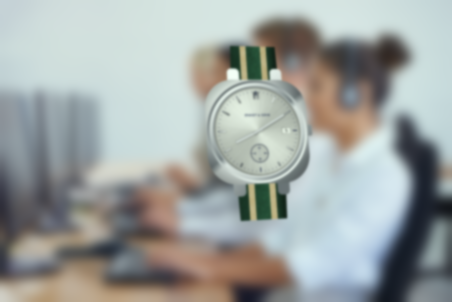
8:10
